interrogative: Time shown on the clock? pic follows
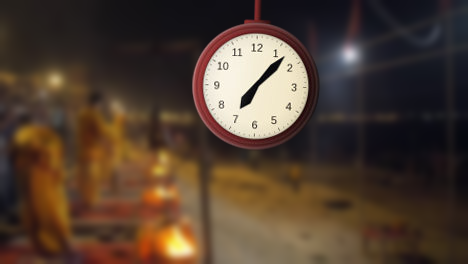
7:07
